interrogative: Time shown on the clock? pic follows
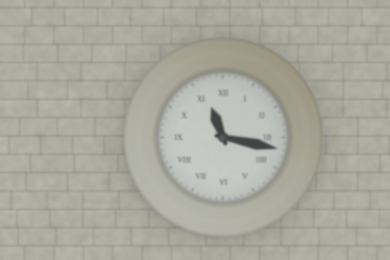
11:17
